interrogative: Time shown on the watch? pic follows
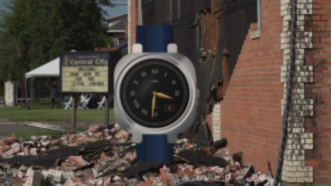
3:31
